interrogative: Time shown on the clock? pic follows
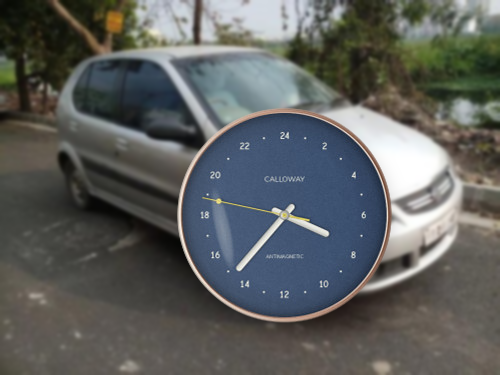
7:36:47
